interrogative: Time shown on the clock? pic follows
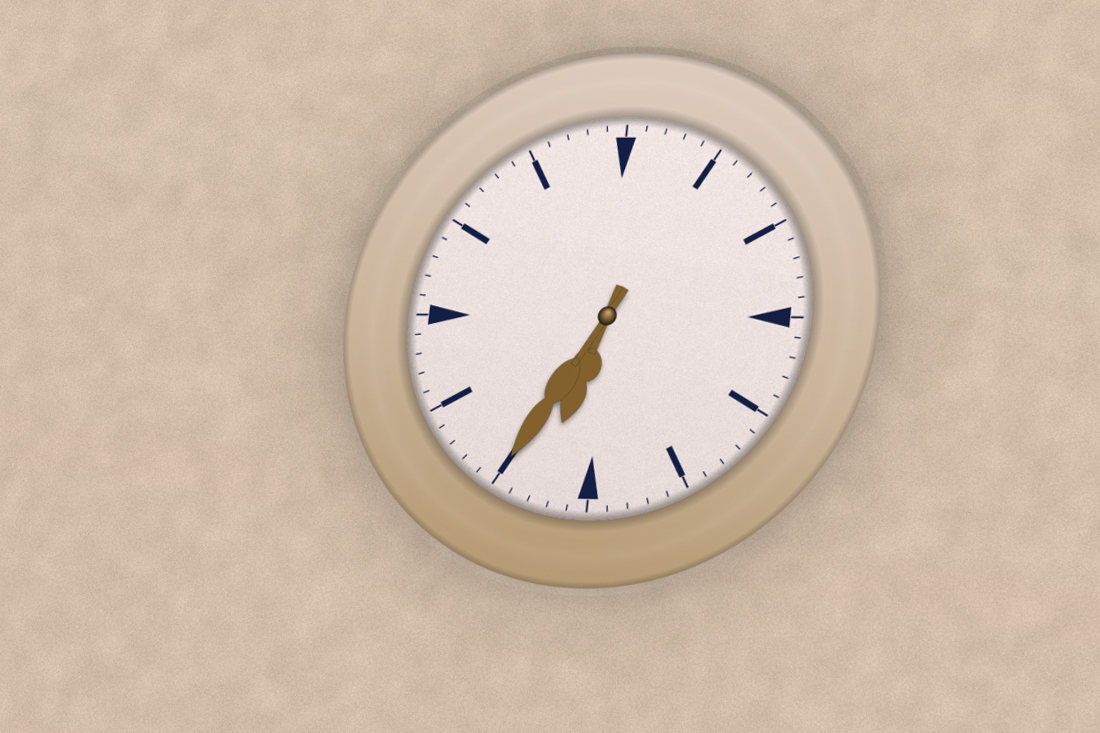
6:35
